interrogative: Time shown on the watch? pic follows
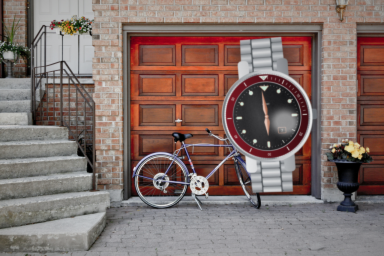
5:59
